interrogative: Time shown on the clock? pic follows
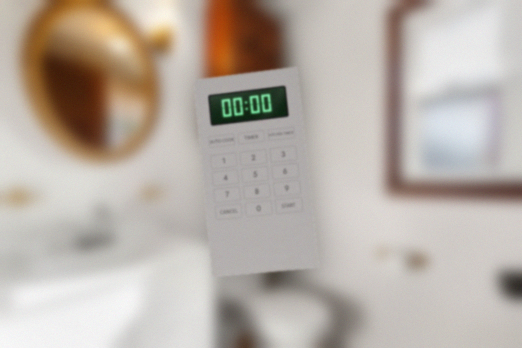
0:00
